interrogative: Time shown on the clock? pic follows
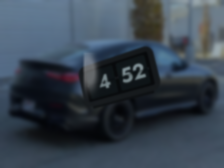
4:52
